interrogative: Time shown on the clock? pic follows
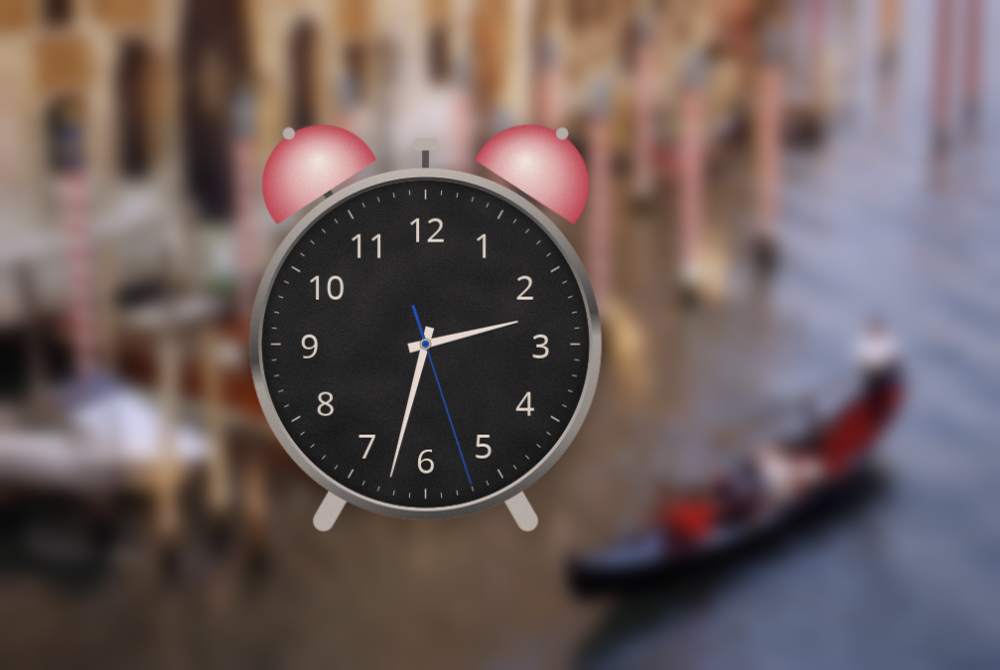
2:32:27
